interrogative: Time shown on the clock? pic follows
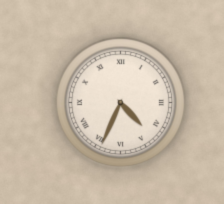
4:34
